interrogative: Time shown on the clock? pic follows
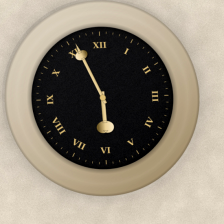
5:56
